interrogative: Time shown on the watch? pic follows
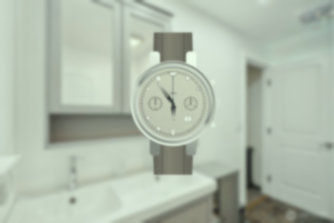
5:54
